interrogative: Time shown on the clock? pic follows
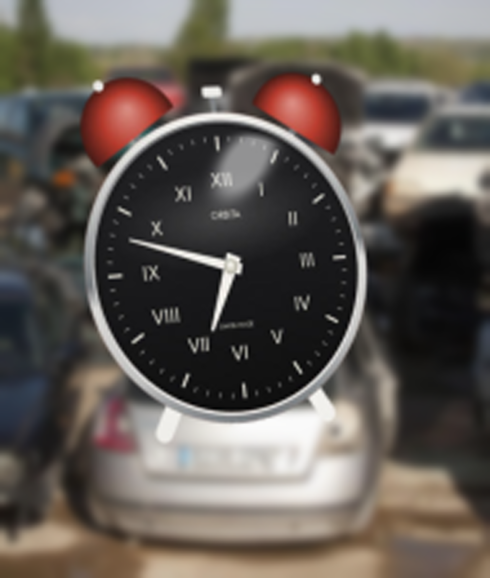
6:48
